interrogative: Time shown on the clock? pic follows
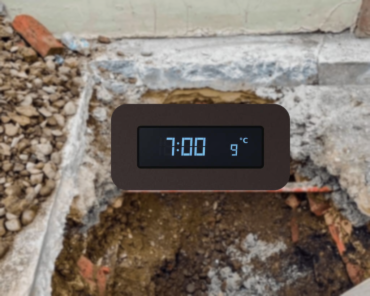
7:00
